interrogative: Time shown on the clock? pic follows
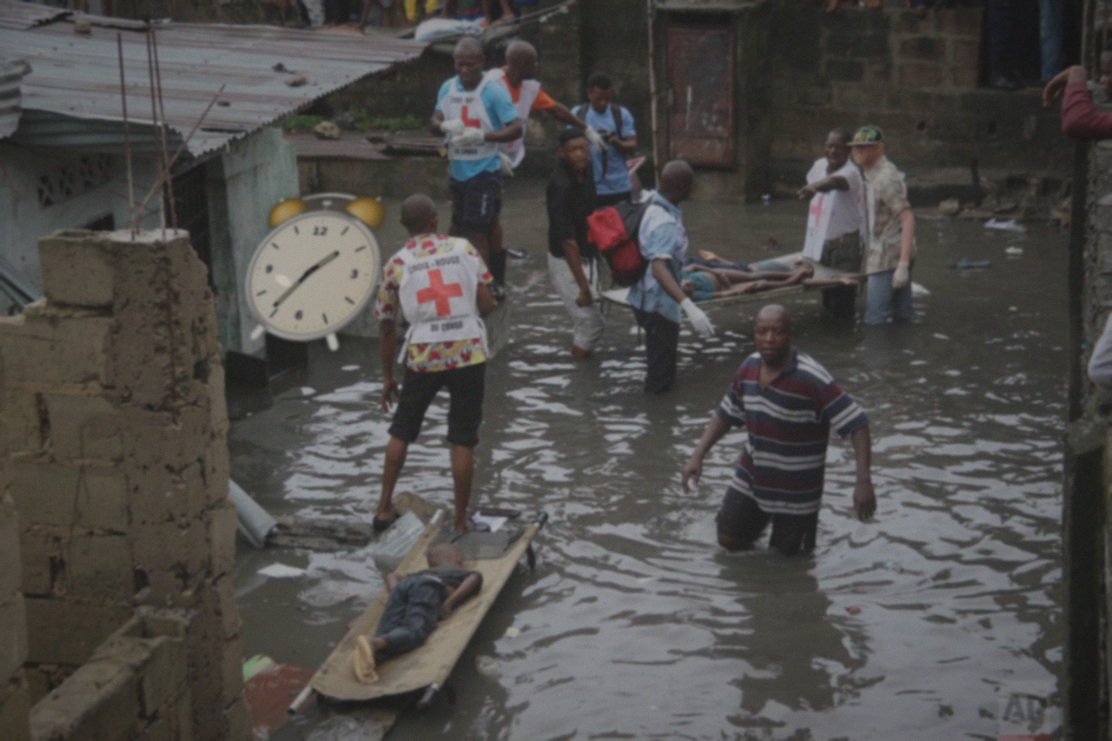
1:36
